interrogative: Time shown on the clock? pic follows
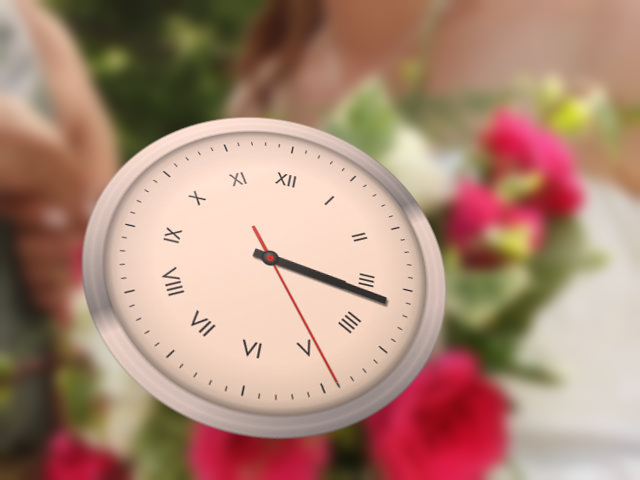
3:16:24
